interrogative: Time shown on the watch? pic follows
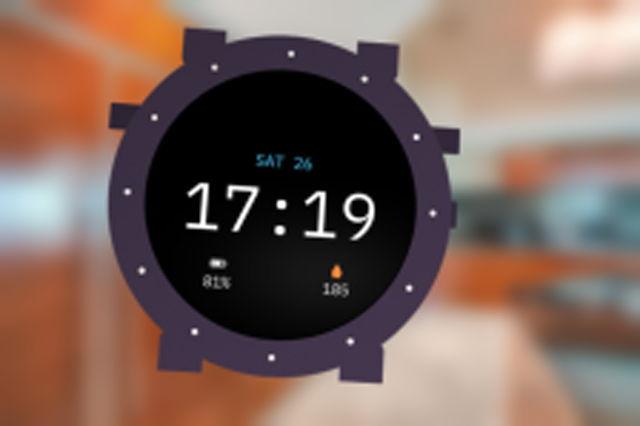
17:19
